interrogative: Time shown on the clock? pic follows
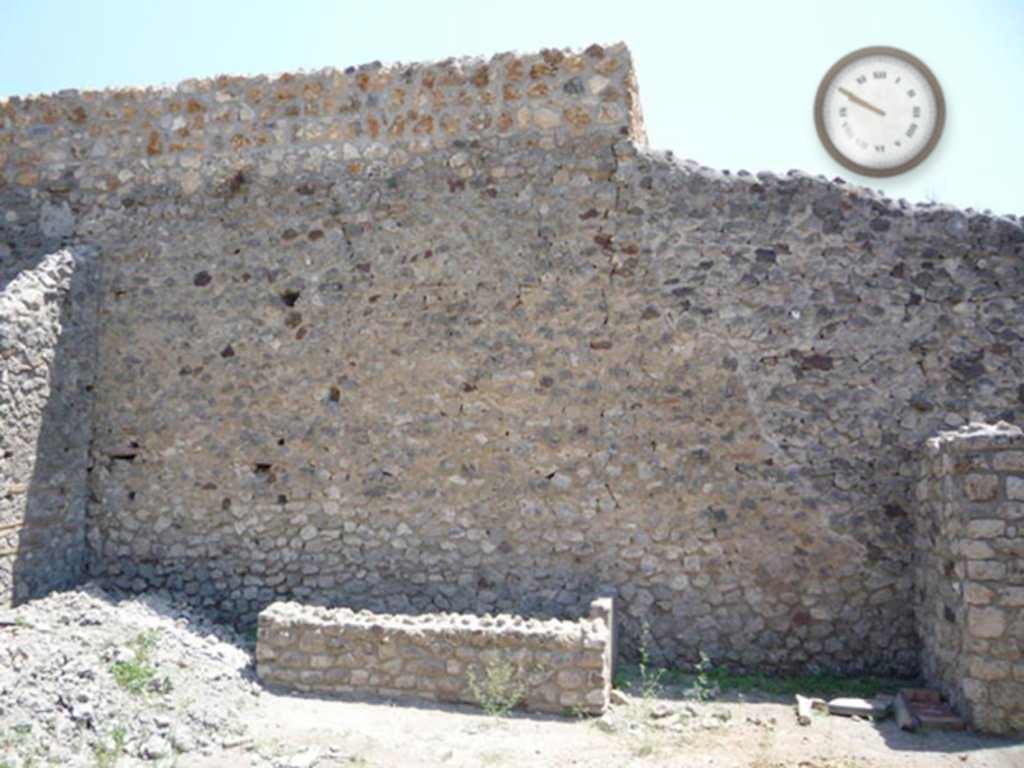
9:50
